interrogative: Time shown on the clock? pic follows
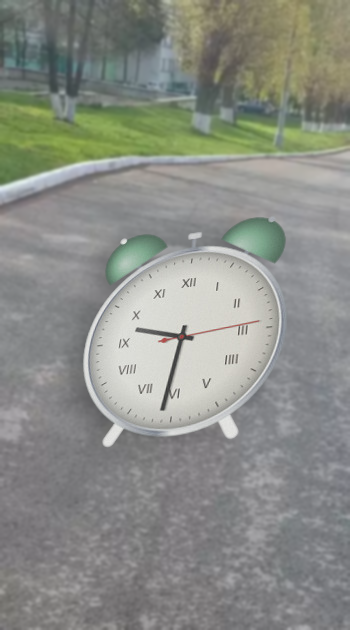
9:31:14
